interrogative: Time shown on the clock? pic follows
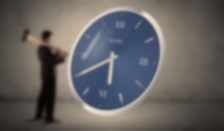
5:40
